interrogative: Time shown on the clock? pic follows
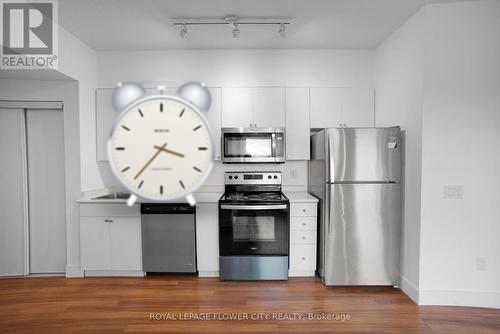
3:37
